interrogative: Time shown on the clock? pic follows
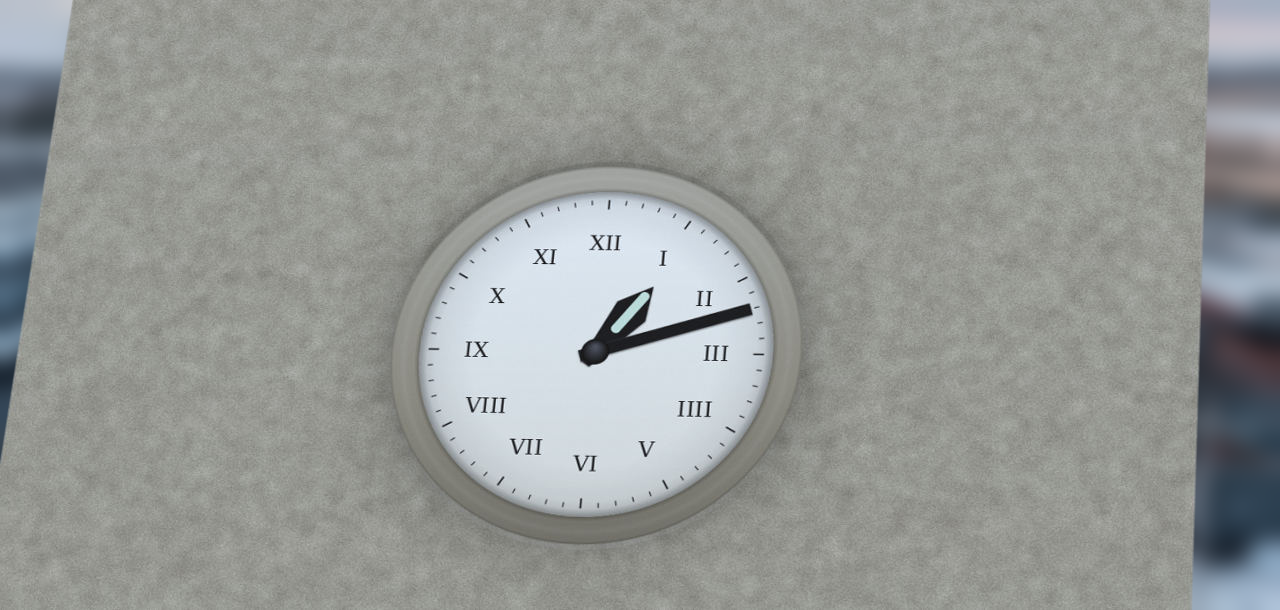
1:12
